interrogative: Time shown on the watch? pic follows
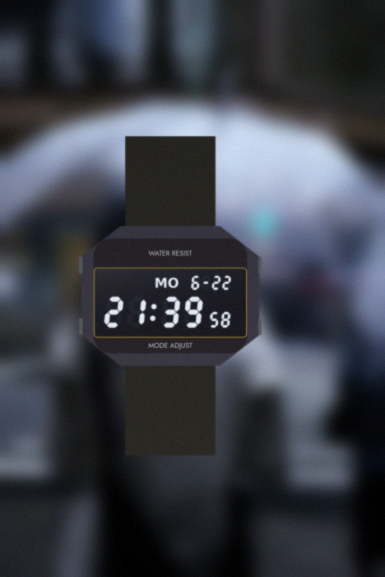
21:39:58
